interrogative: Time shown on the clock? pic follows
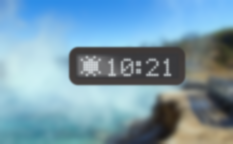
10:21
